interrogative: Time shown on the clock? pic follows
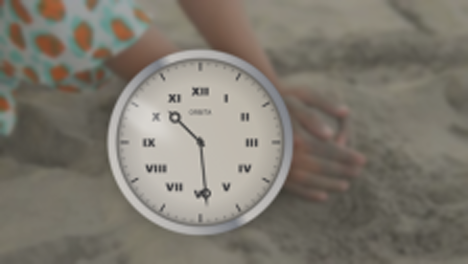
10:29
